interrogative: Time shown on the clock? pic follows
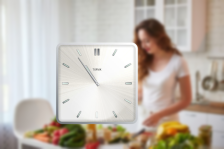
10:54
